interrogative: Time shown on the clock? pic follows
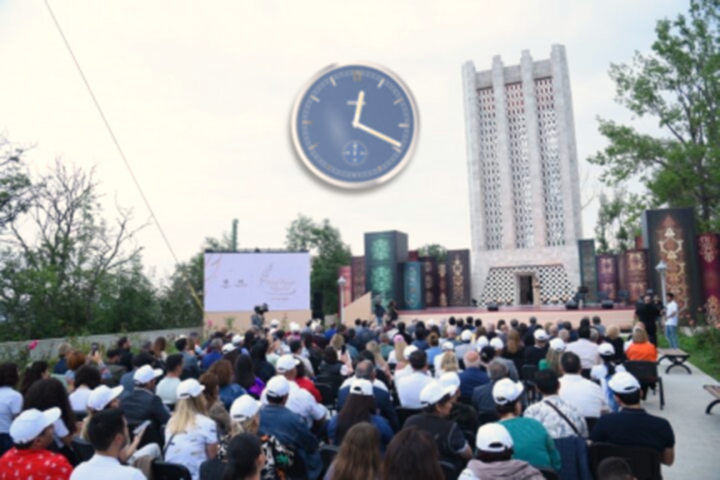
12:19
